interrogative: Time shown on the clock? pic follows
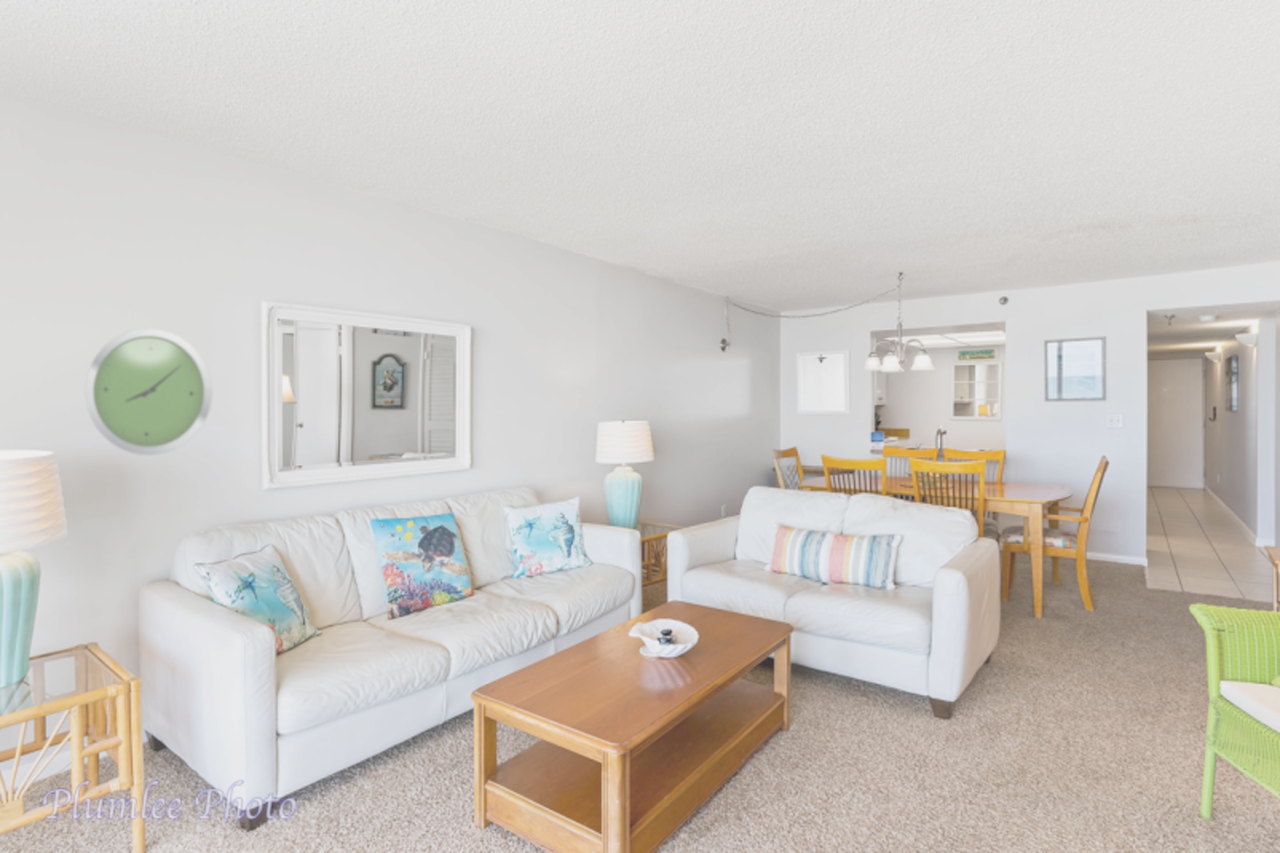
8:08
